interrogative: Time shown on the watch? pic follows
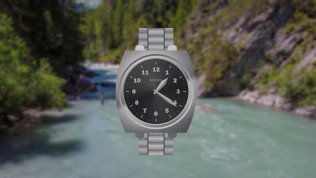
1:21
